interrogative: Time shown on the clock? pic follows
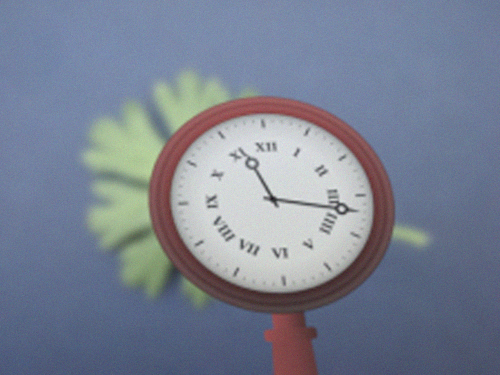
11:17
